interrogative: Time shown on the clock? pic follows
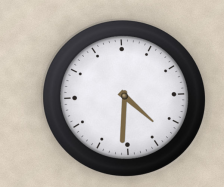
4:31
